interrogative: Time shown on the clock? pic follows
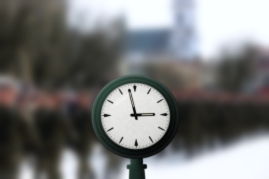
2:58
